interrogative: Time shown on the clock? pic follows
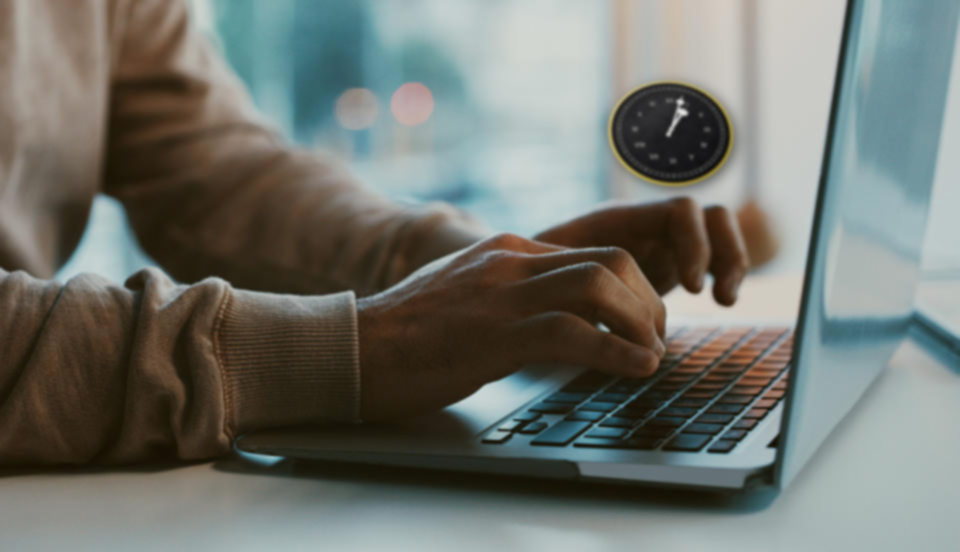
1:03
